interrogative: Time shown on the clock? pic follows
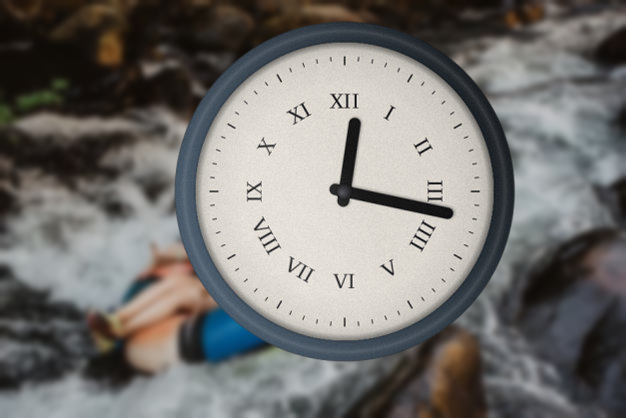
12:17
